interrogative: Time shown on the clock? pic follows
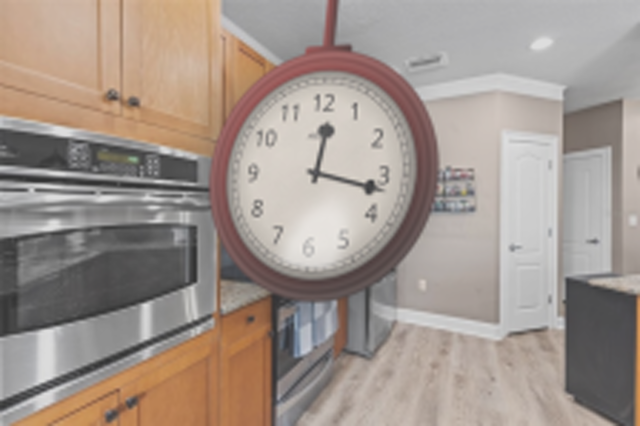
12:17
